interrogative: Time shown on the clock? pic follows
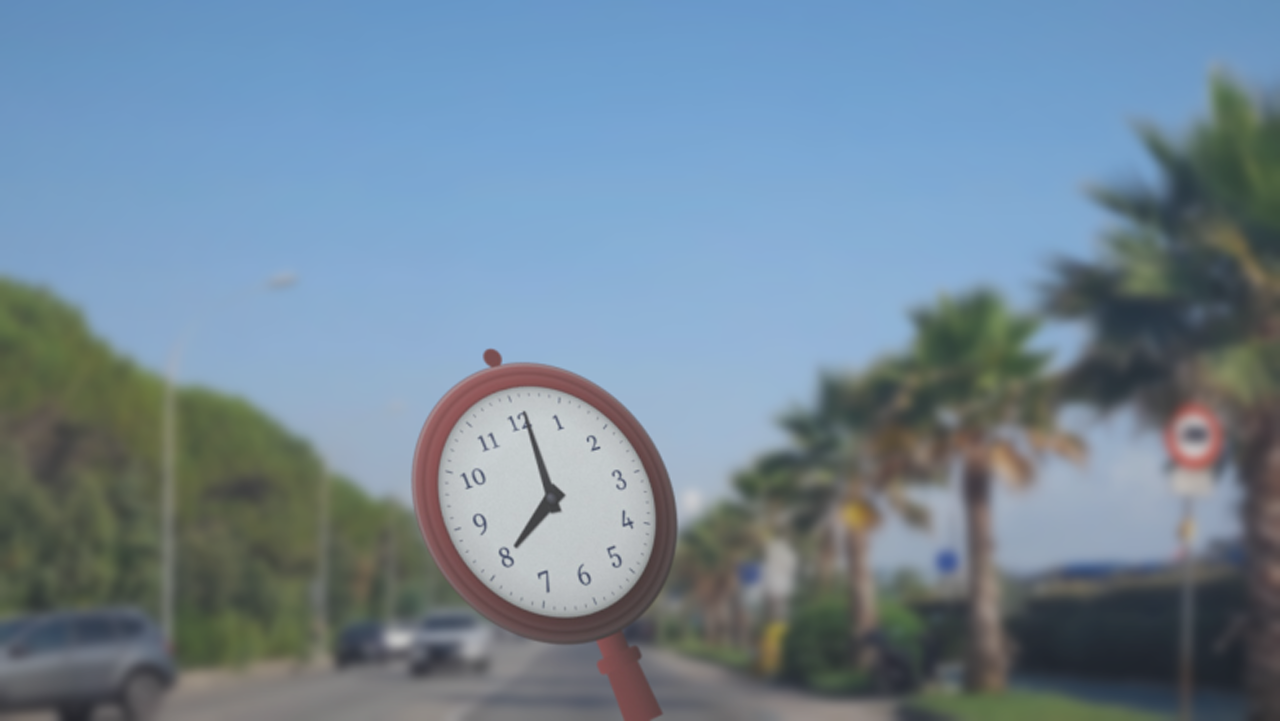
8:01
